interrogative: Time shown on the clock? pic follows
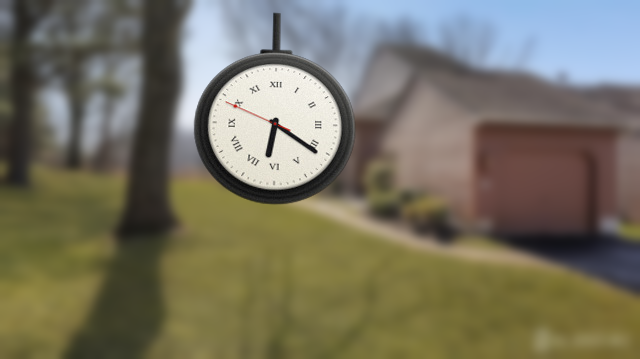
6:20:49
